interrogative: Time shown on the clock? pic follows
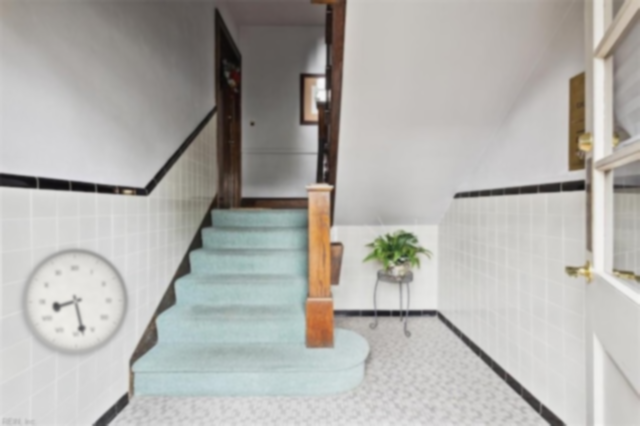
8:28
